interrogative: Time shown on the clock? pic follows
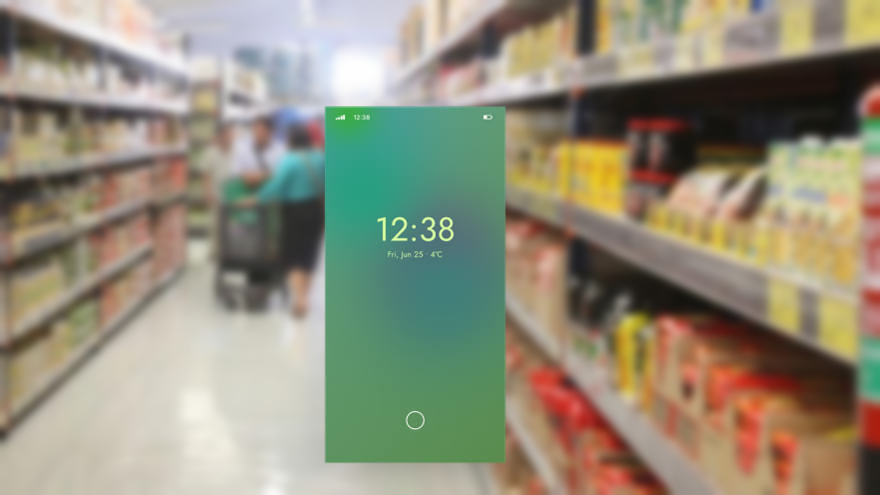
12:38
